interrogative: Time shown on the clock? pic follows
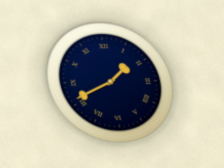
1:41
